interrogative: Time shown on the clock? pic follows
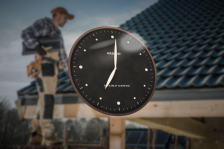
7:01
